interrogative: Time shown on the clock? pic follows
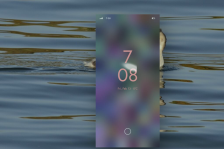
7:08
